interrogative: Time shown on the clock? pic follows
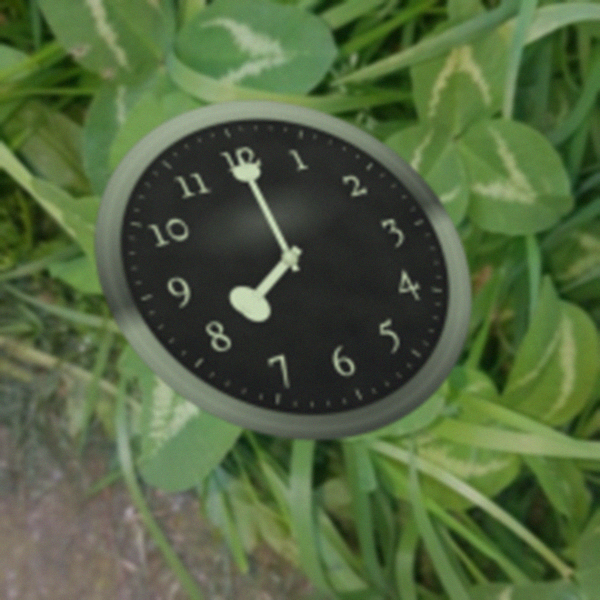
8:00
